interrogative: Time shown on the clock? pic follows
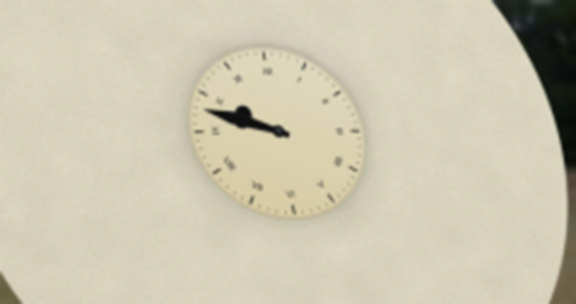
9:48
